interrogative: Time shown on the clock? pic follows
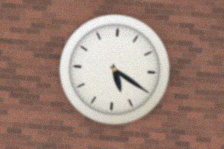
5:20
